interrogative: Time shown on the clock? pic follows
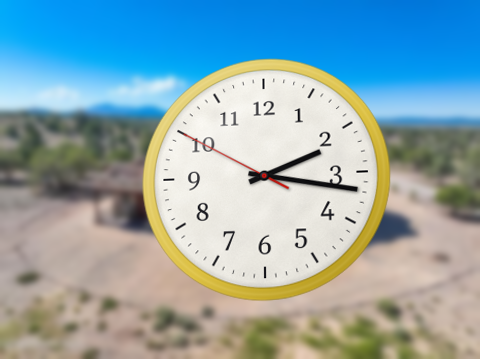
2:16:50
